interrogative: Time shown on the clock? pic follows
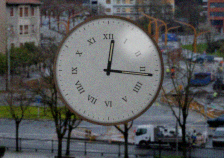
12:16
